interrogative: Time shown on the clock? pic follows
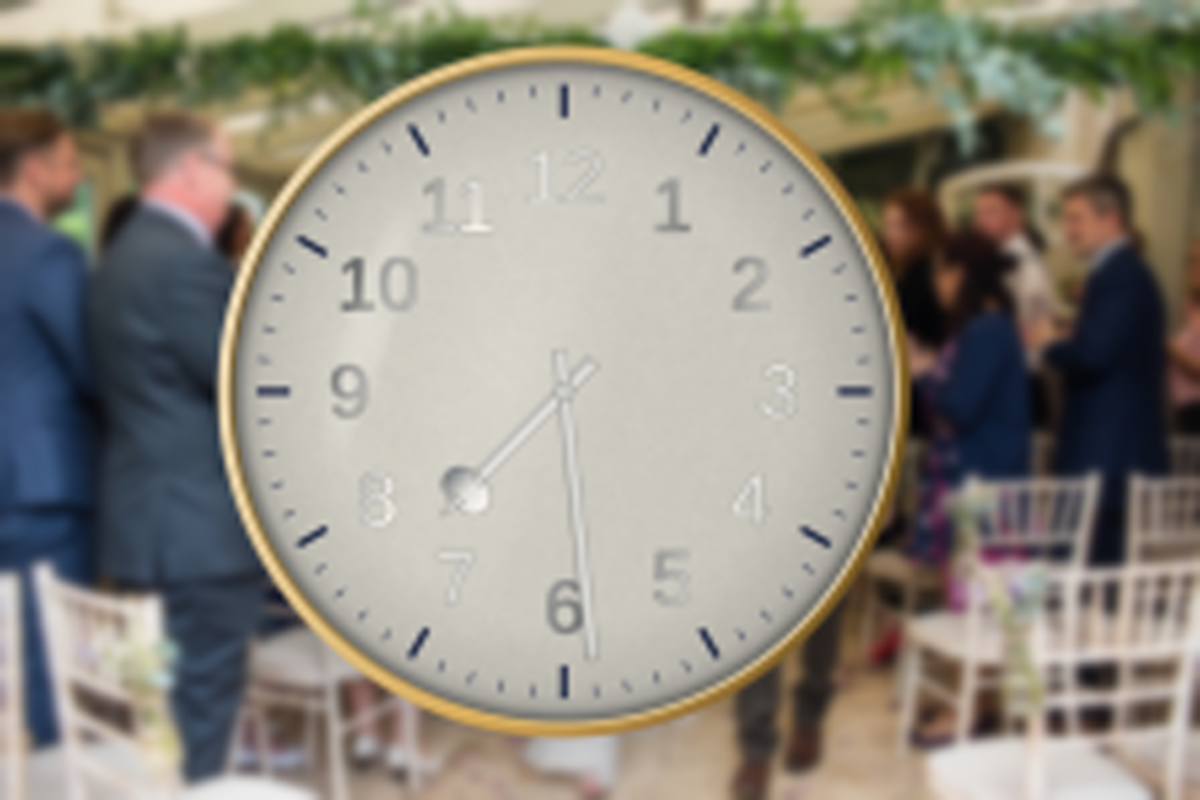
7:29
